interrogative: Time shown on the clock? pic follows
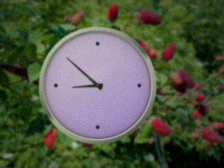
8:52
